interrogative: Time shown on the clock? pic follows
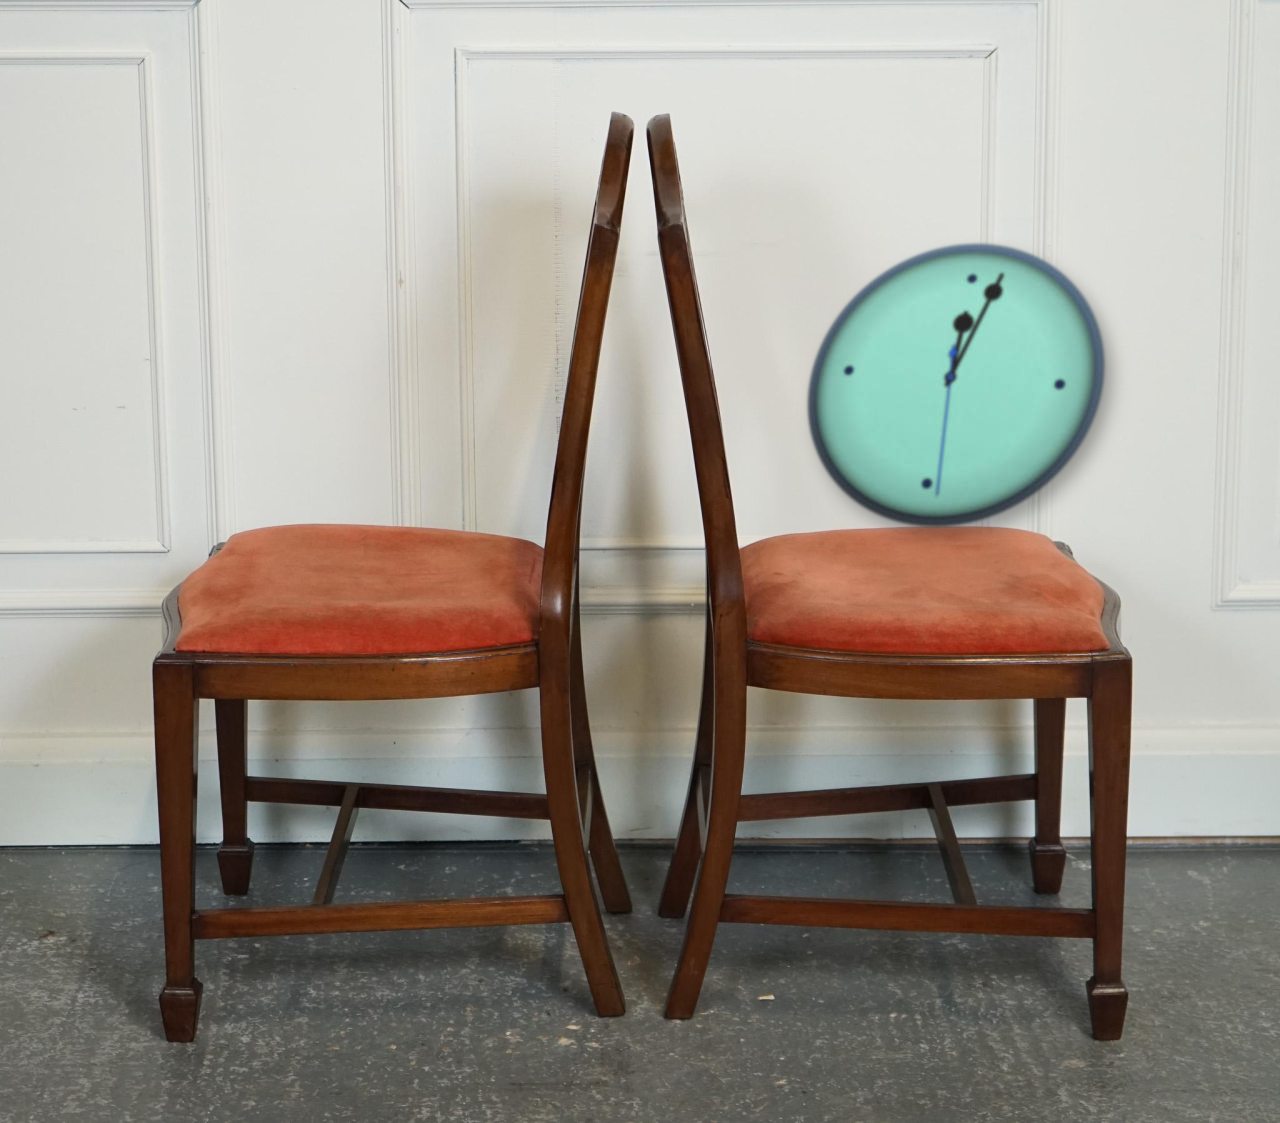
12:02:29
